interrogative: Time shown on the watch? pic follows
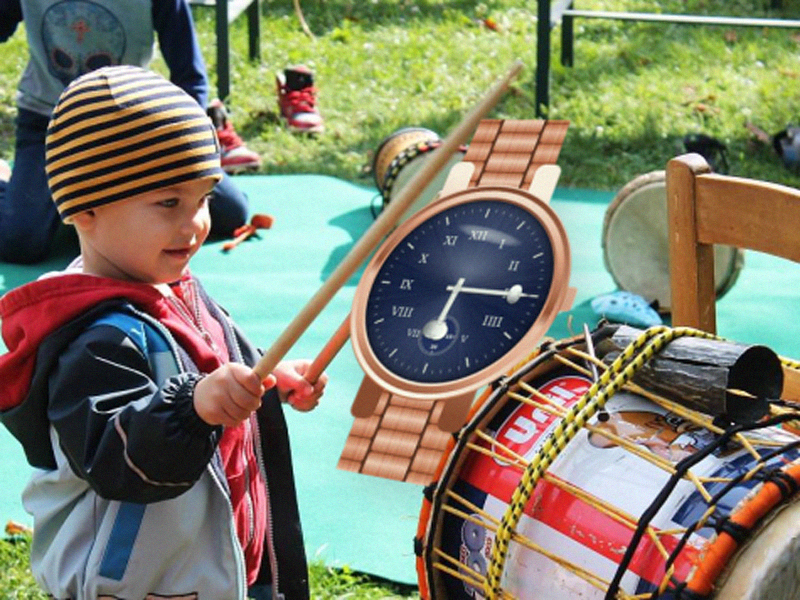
6:15
